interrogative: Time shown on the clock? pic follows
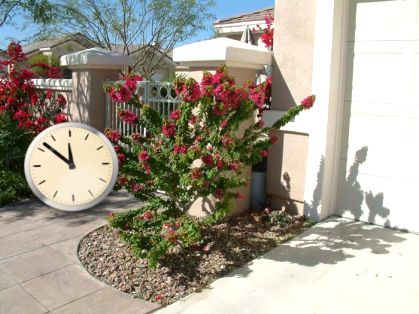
11:52
